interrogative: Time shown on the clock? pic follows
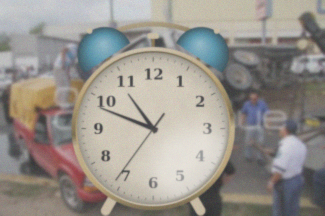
10:48:36
